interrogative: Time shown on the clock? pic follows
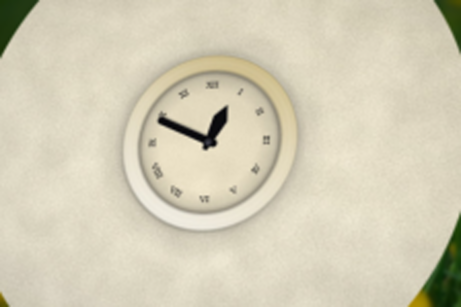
12:49
